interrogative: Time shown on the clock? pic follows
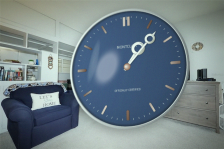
1:07
